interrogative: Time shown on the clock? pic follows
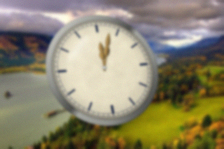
12:03
